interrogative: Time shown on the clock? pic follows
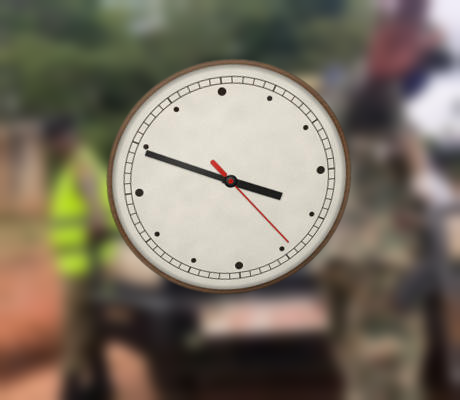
3:49:24
